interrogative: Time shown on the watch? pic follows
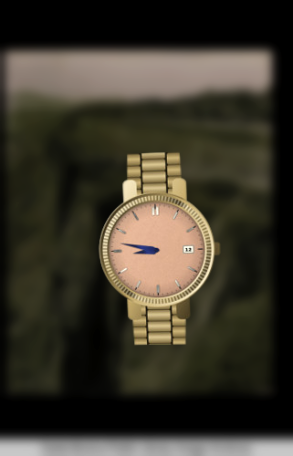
8:47
